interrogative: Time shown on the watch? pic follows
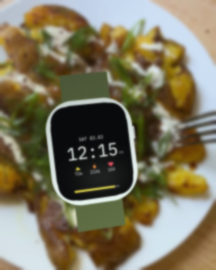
12:15
